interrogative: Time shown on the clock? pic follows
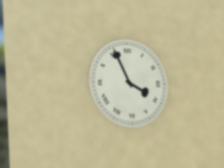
3:56
